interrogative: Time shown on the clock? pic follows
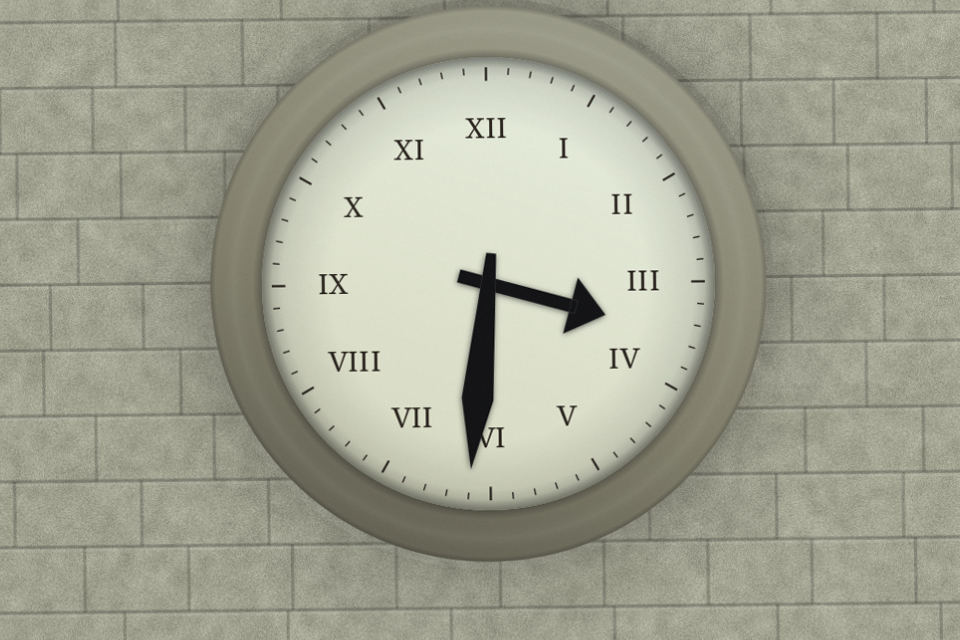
3:31
